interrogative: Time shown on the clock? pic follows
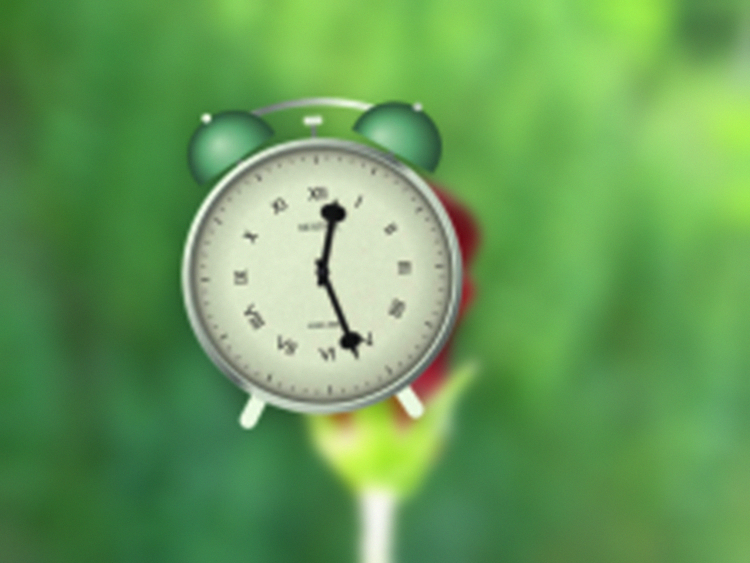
12:27
